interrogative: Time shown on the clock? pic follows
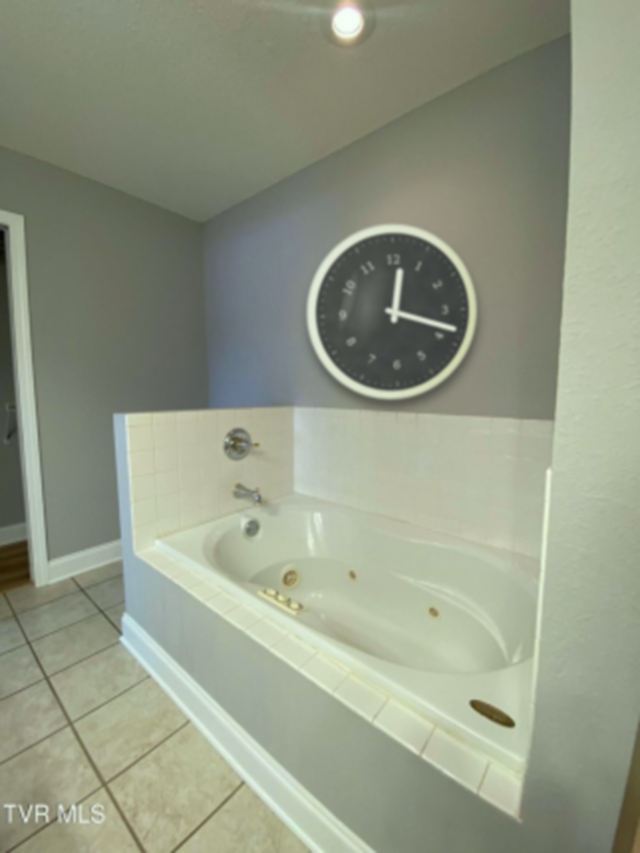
12:18
